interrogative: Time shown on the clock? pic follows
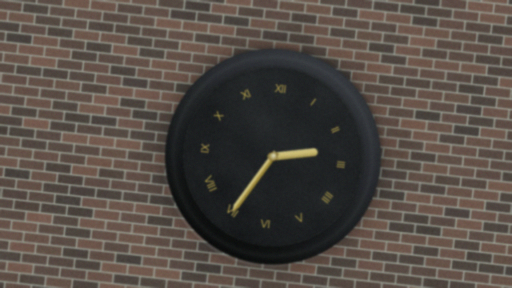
2:35
